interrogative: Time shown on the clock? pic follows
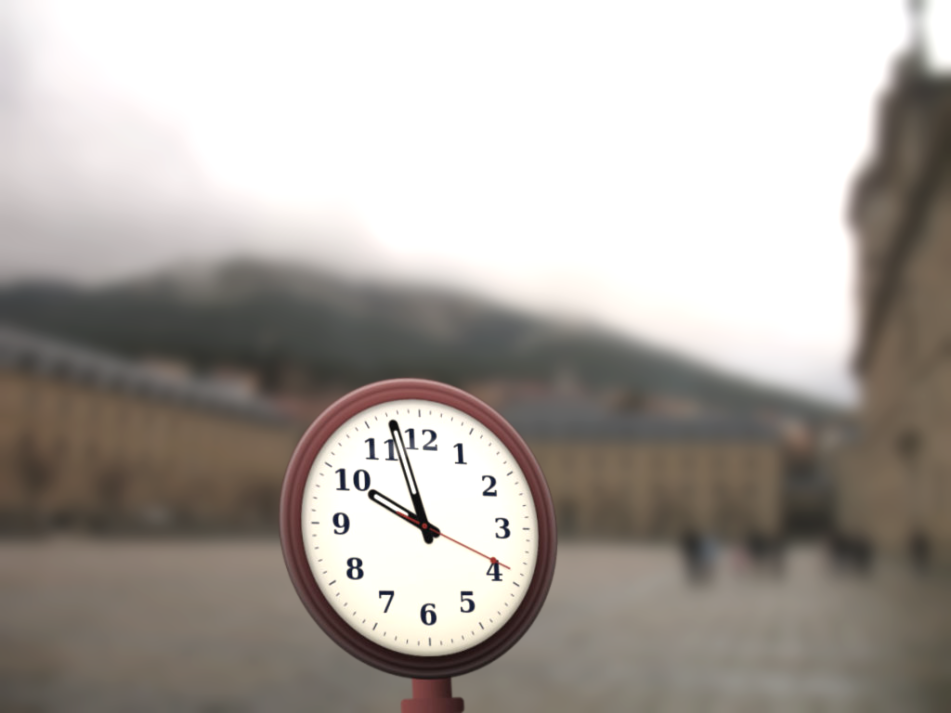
9:57:19
